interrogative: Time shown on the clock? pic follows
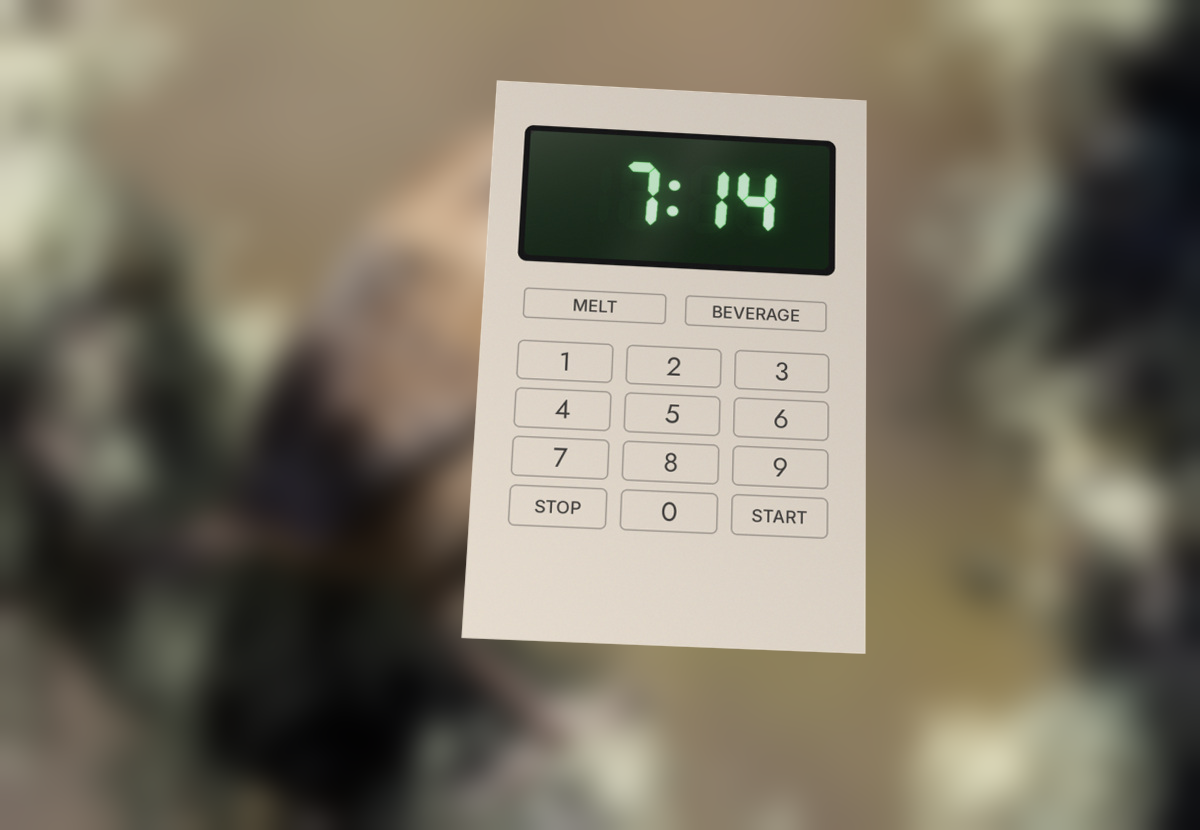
7:14
